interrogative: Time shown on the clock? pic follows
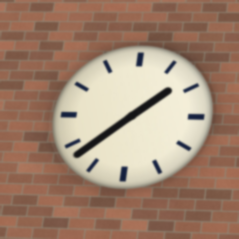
1:38
